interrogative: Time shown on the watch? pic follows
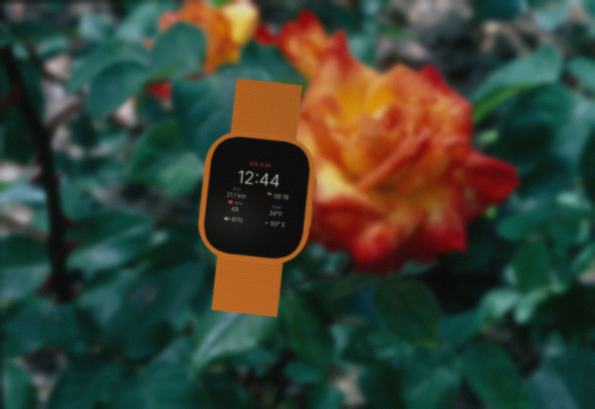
12:44
